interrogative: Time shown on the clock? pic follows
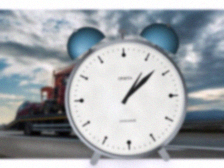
1:08
